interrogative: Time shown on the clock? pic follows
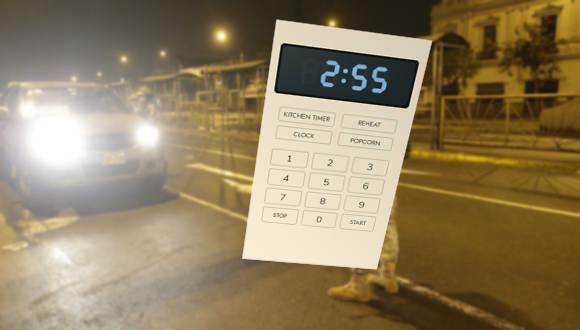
2:55
